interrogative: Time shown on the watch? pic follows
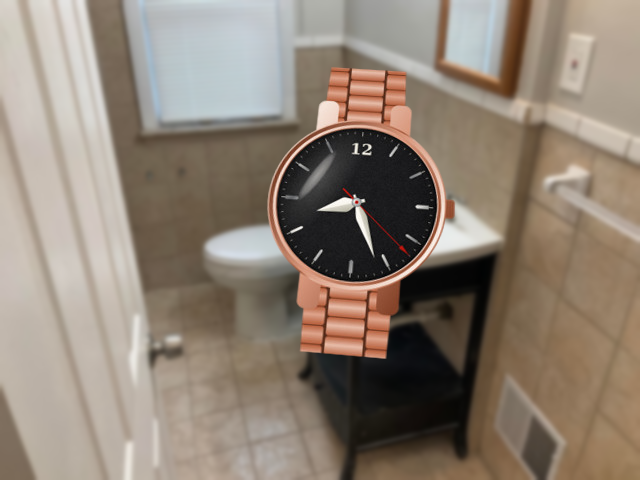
8:26:22
